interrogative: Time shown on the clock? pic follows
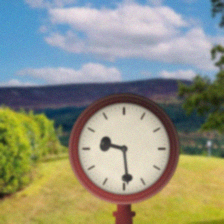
9:29
